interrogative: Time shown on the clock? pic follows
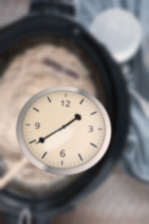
1:39
